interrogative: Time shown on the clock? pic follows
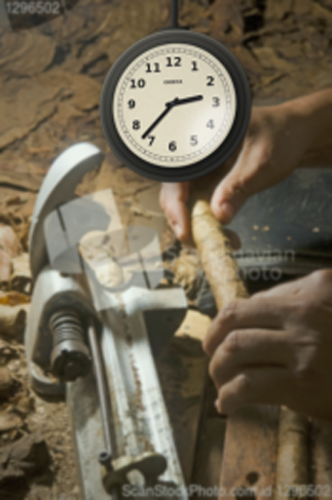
2:37
